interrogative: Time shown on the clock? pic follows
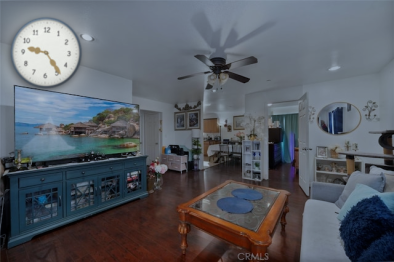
9:24
